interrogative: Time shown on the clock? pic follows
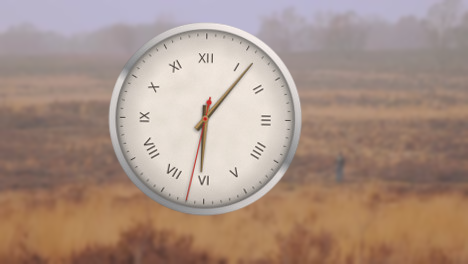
6:06:32
